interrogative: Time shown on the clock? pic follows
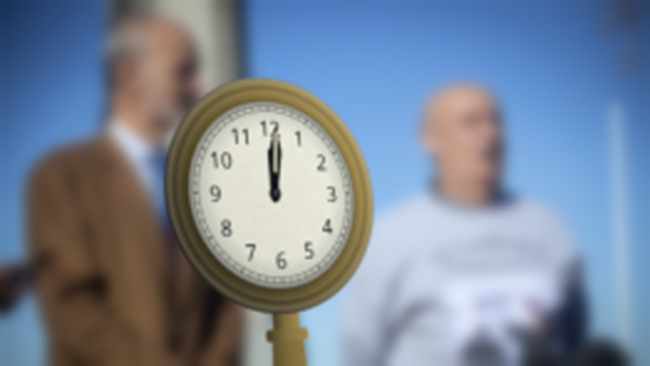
12:01
